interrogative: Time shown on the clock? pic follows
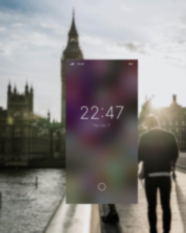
22:47
